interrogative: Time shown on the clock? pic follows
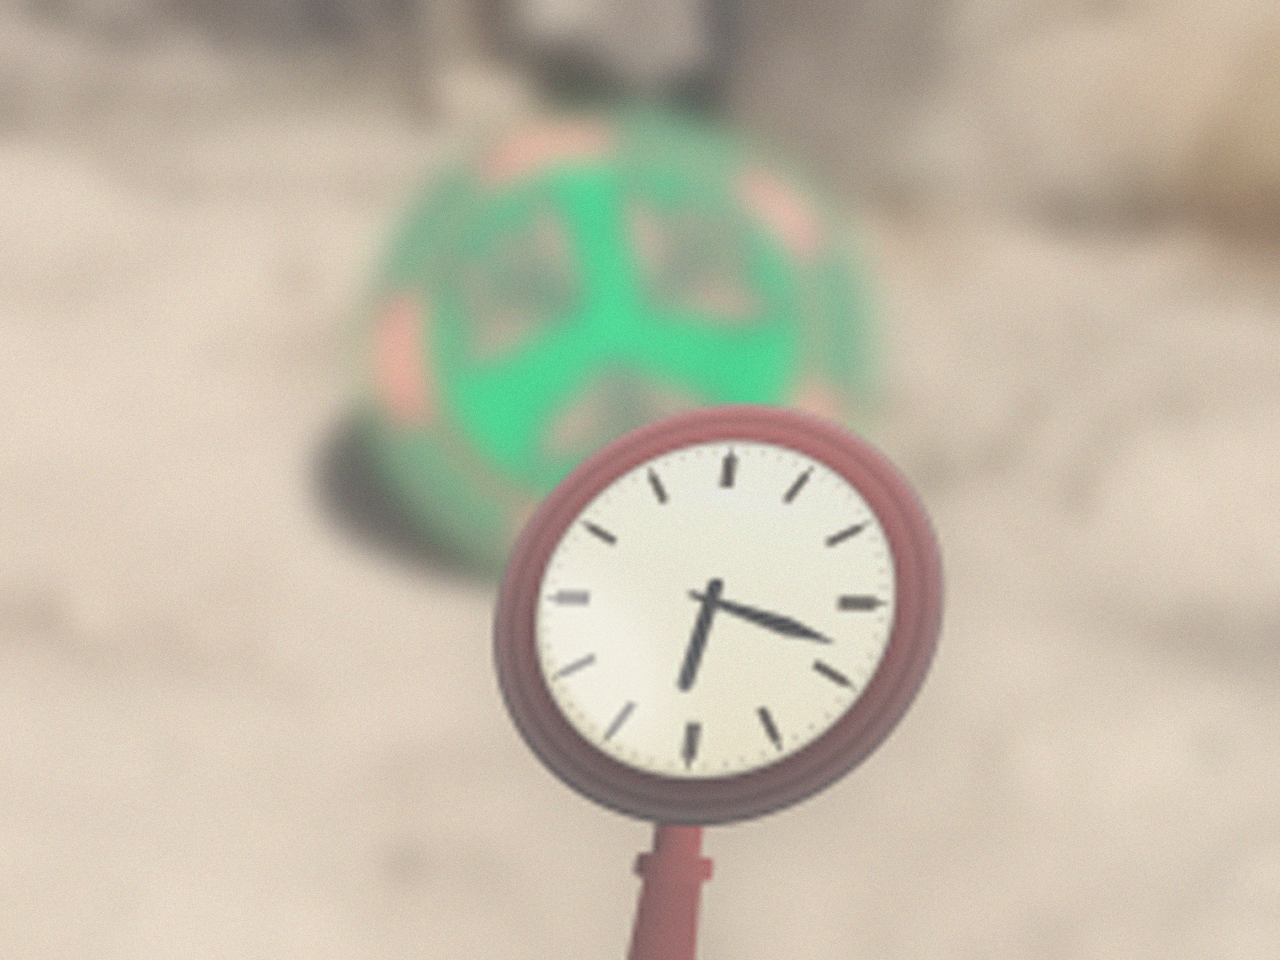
6:18
